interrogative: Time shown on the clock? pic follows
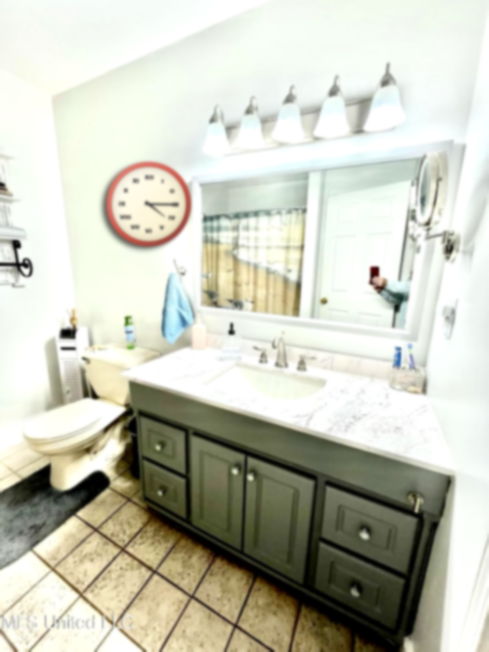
4:15
